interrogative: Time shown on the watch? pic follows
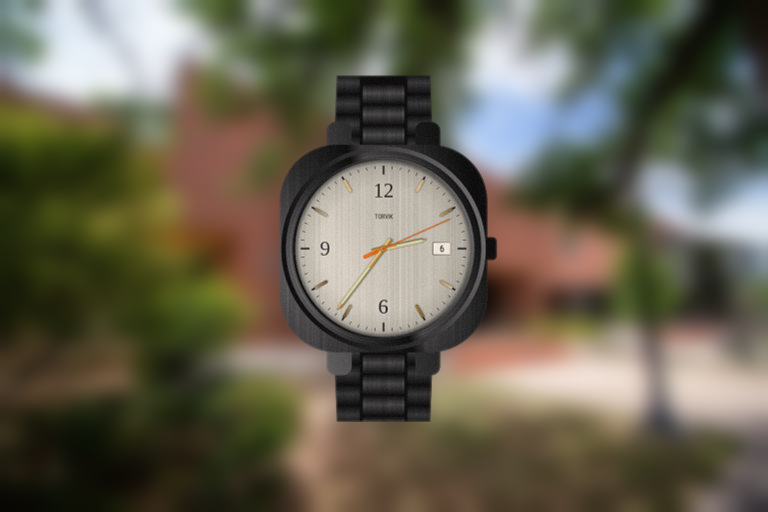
2:36:11
